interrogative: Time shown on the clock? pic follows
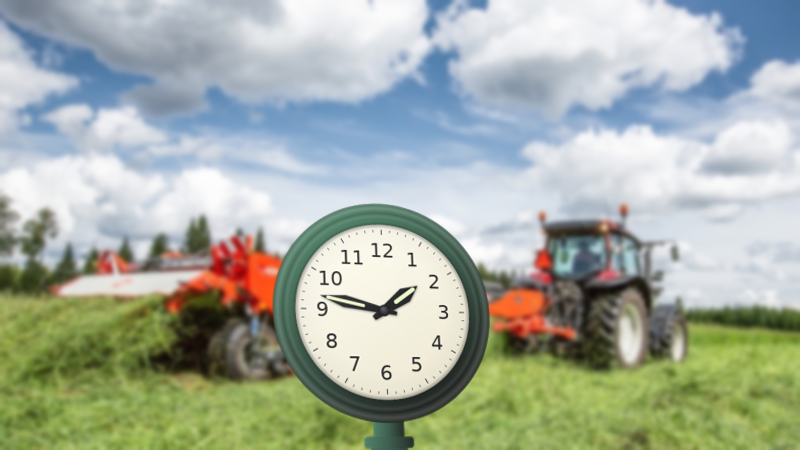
1:47
